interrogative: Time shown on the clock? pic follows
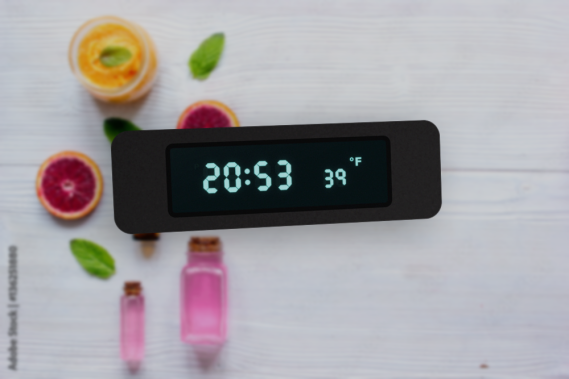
20:53
